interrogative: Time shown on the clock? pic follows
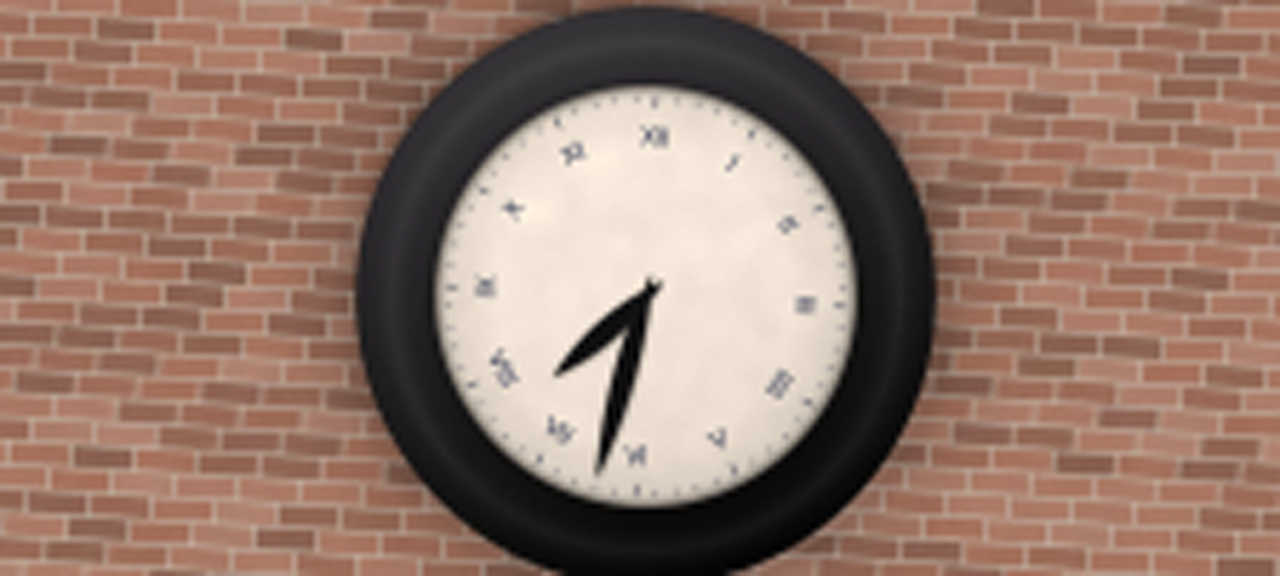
7:32
